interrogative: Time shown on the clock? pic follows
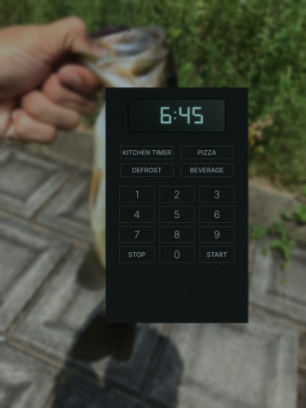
6:45
